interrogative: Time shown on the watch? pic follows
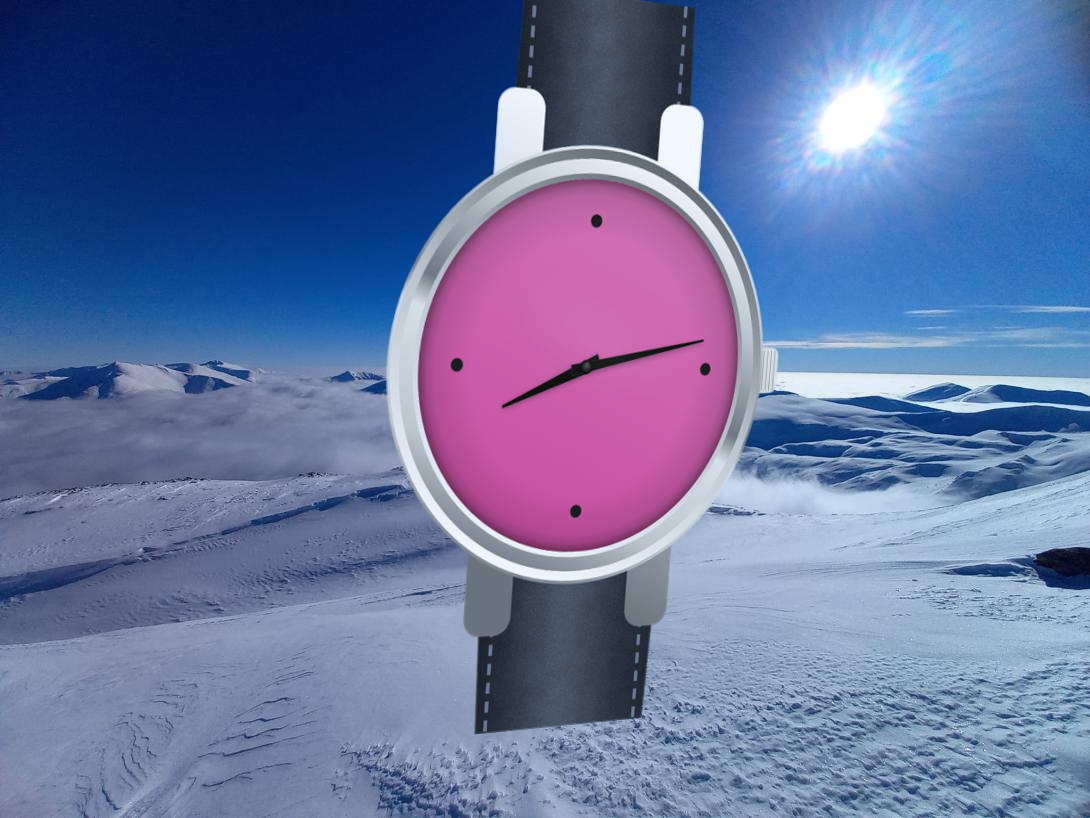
8:13
